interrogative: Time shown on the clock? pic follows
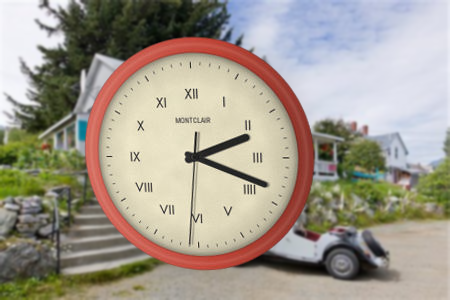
2:18:31
